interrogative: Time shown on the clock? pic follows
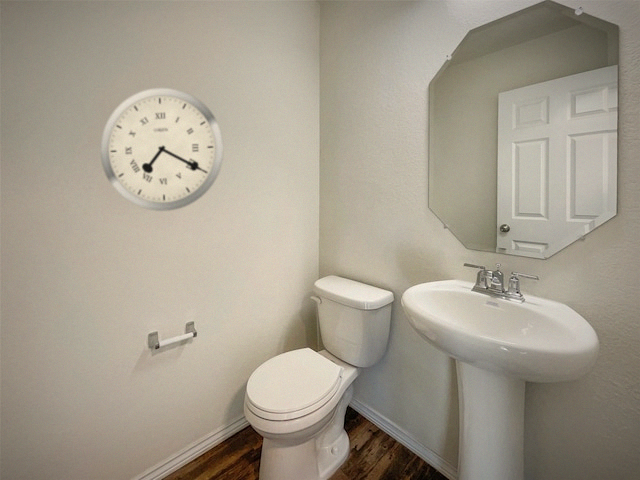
7:20
